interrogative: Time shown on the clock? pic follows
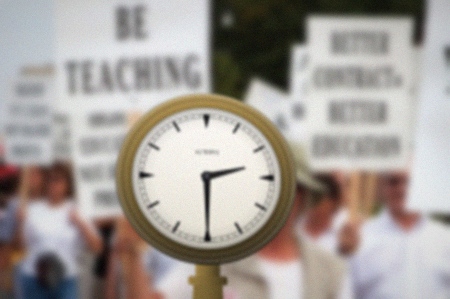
2:30
